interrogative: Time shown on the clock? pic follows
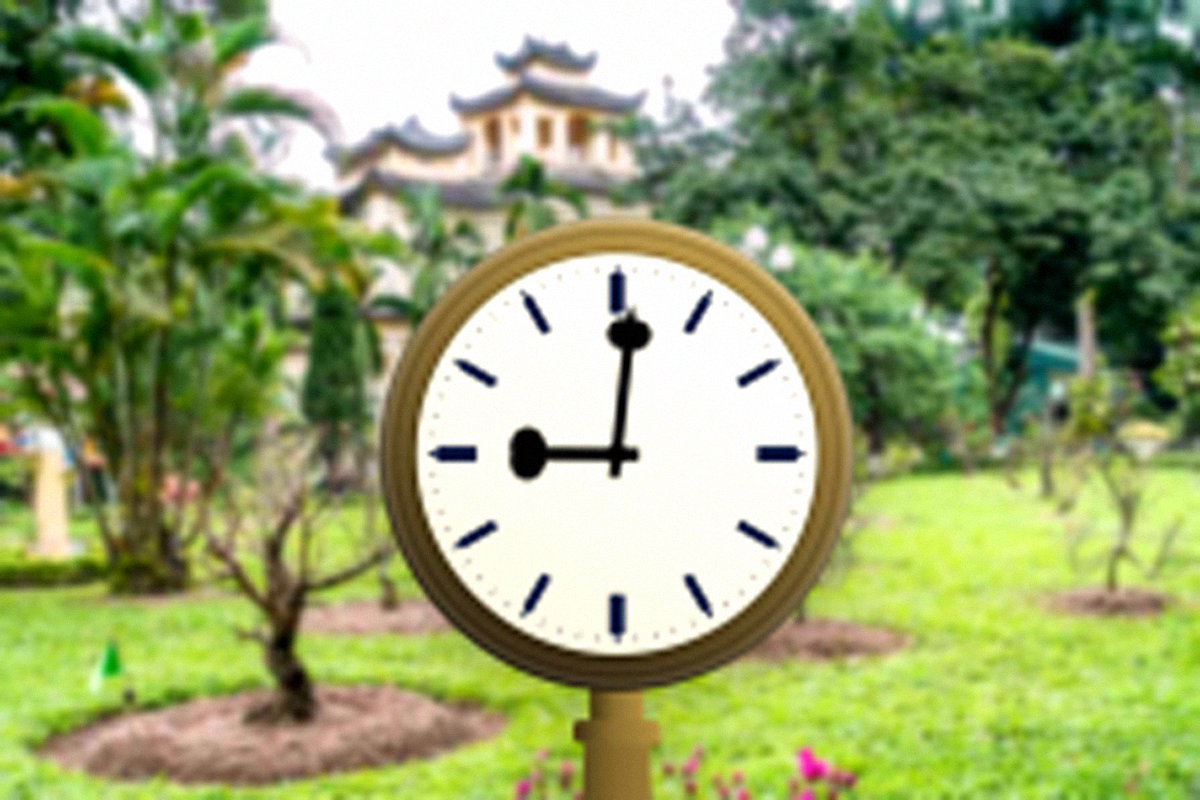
9:01
